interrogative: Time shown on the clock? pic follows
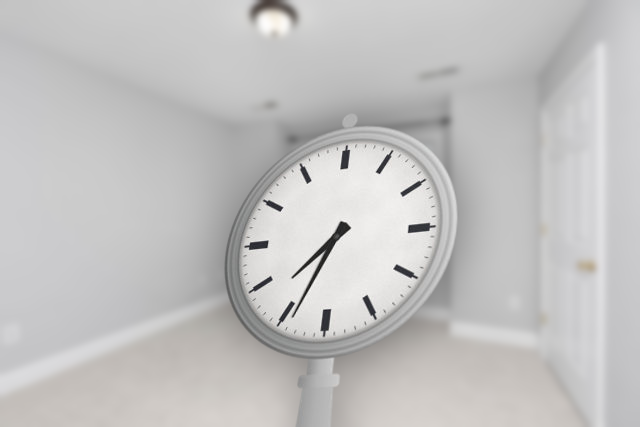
7:34
